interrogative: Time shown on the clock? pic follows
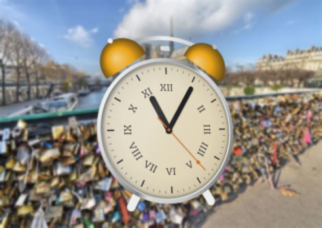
11:05:23
